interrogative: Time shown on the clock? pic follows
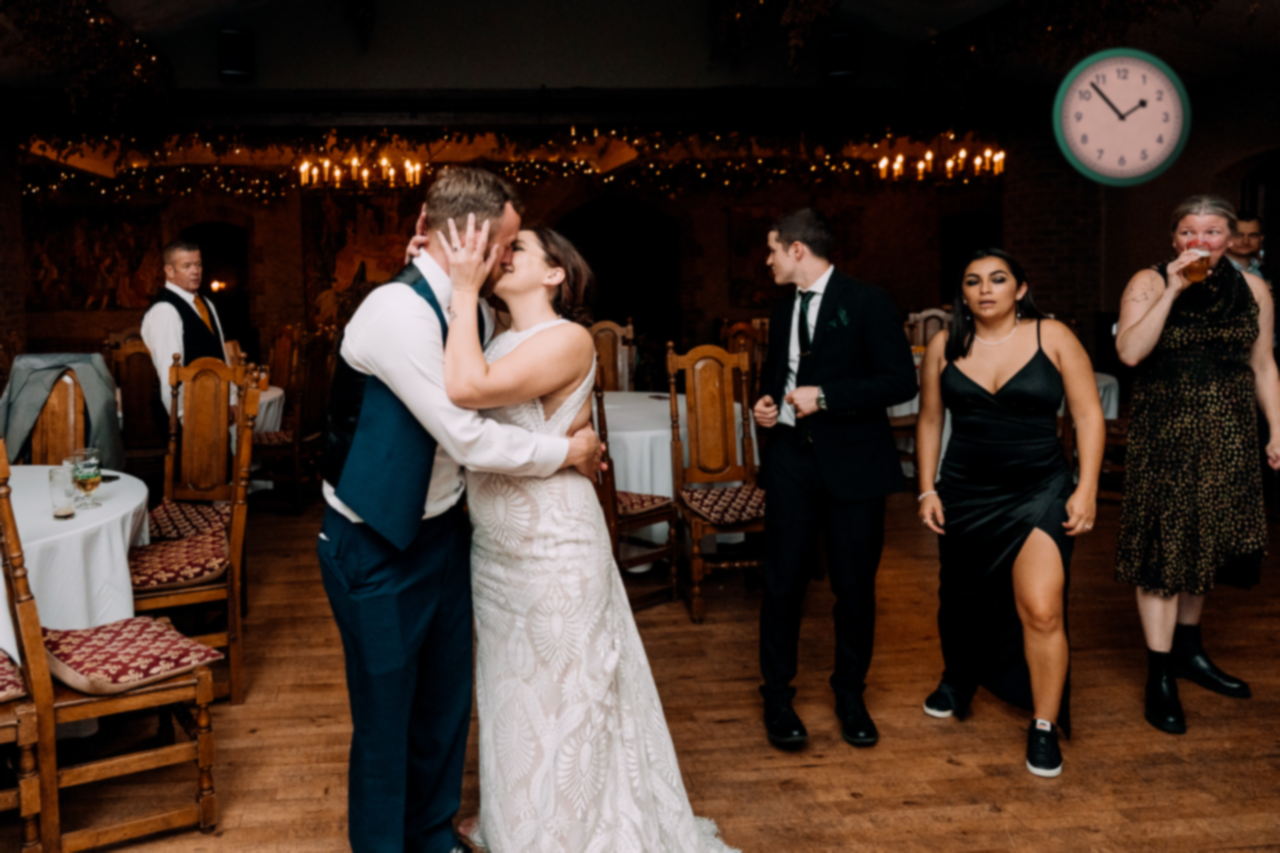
1:53
